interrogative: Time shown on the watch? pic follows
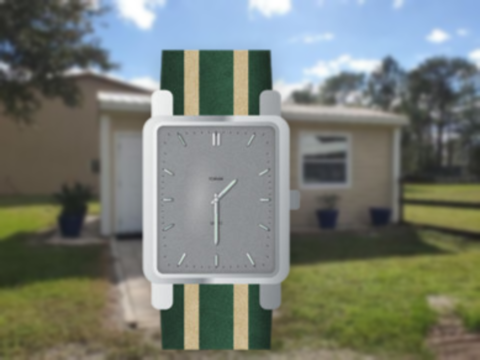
1:30
